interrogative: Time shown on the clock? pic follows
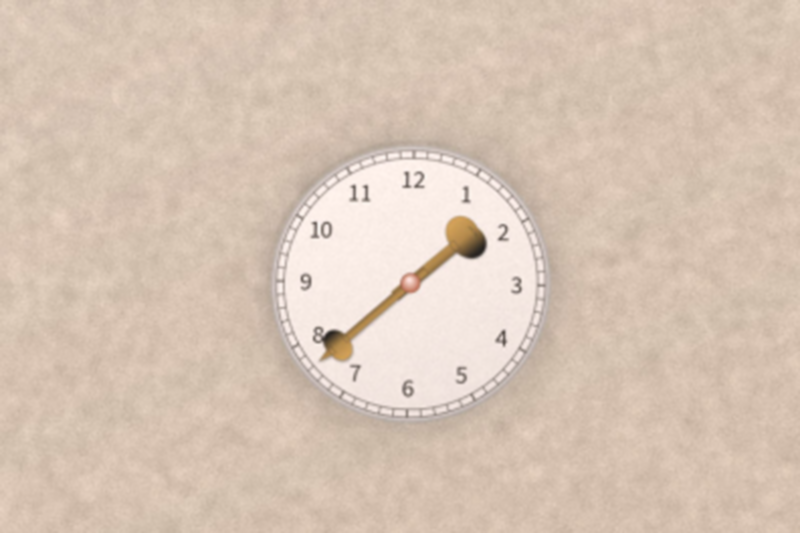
1:38
